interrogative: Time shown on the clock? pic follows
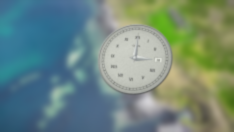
3:00
